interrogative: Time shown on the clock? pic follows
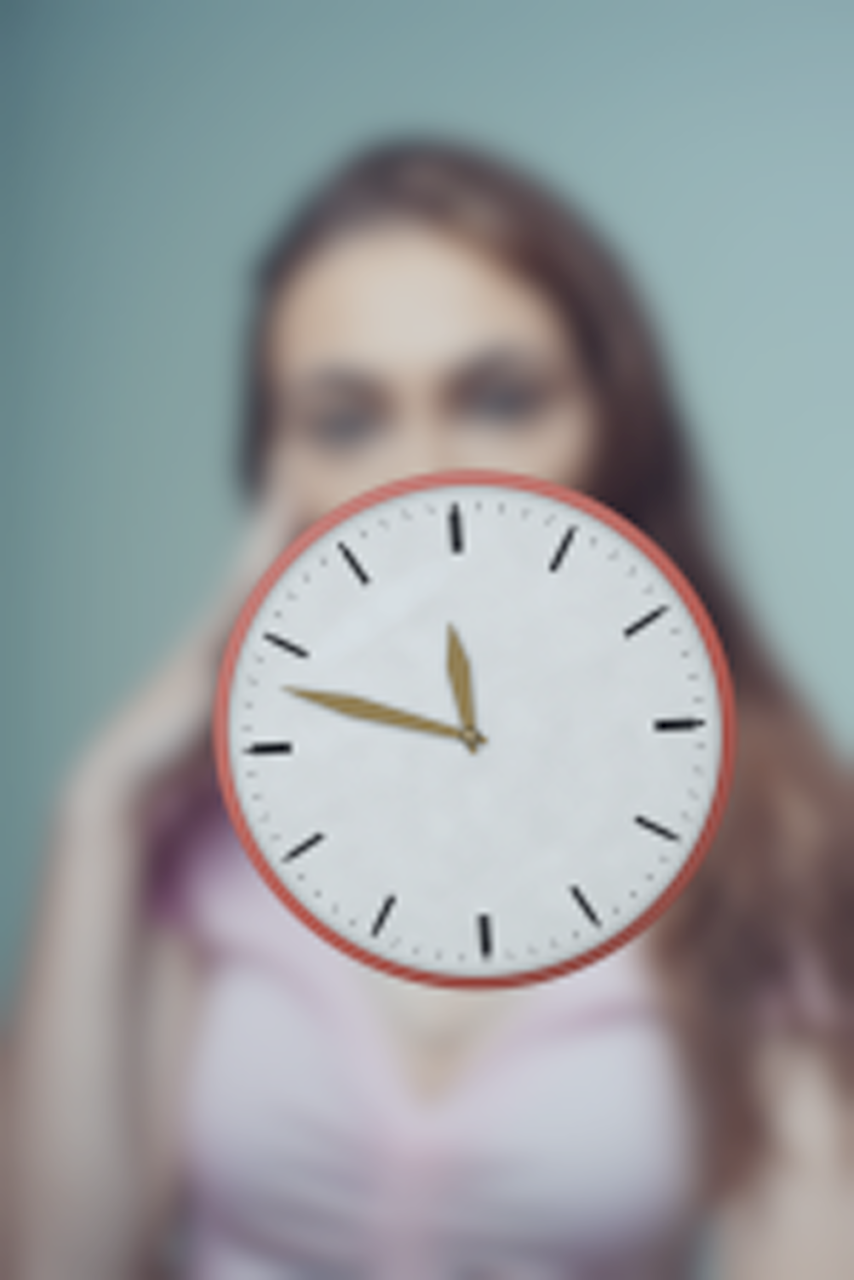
11:48
